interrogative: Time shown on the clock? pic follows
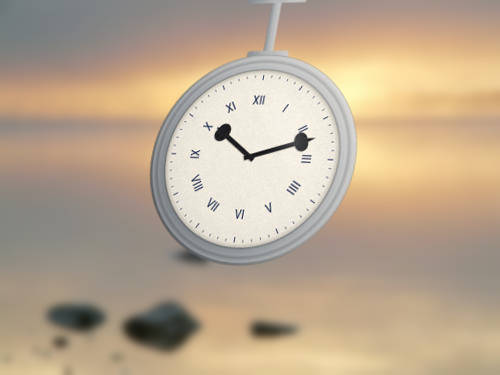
10:12
